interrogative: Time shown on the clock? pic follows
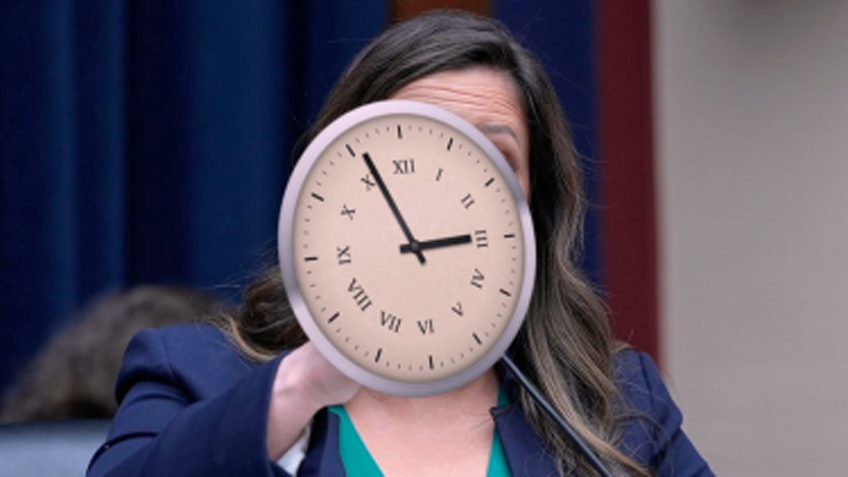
2:56
